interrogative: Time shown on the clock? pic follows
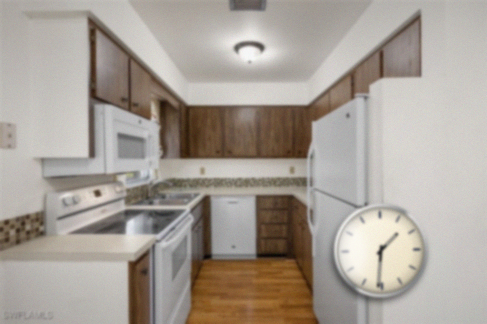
1:31
